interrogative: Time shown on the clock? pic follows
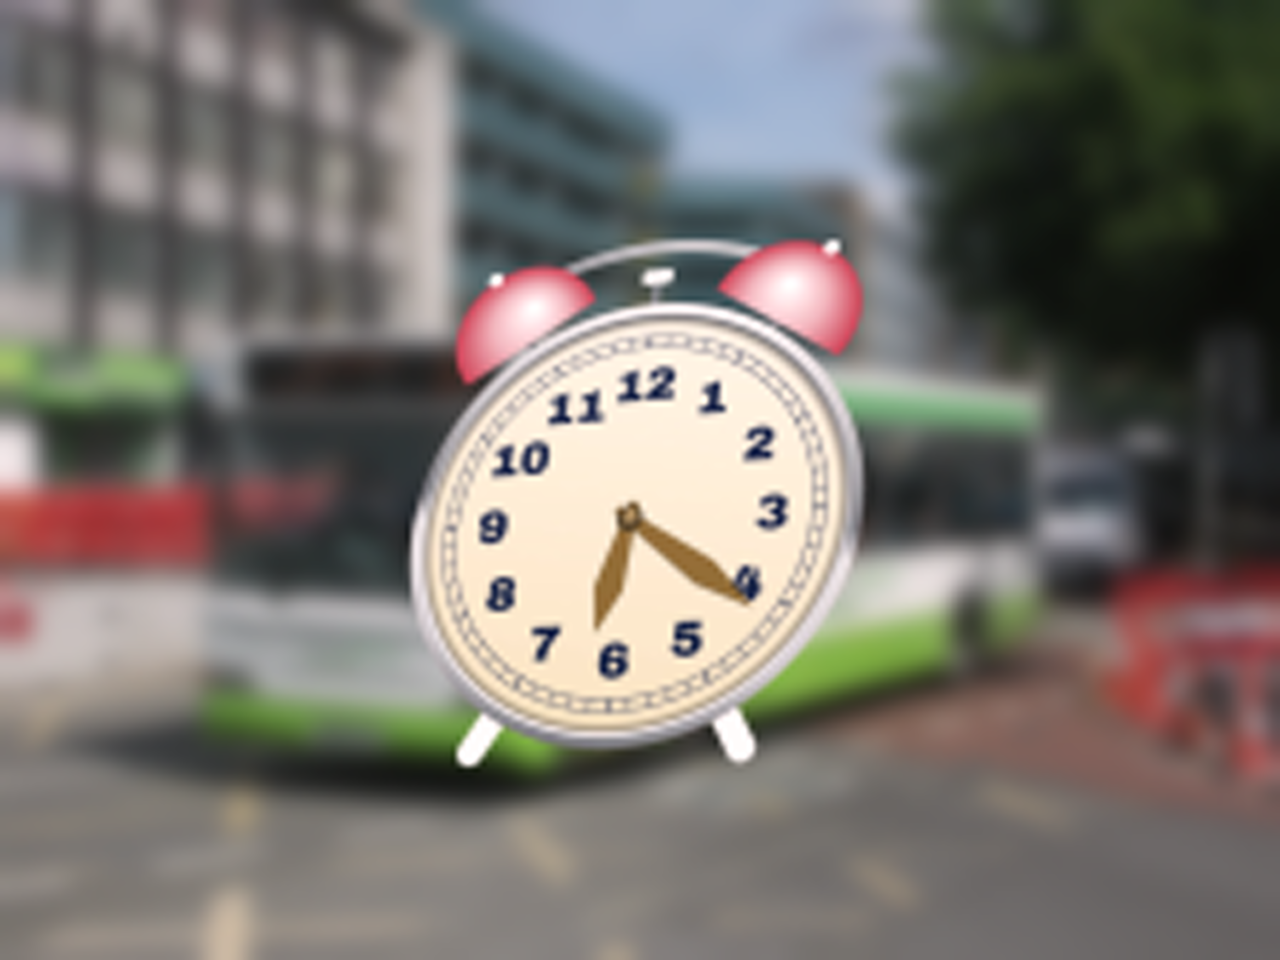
6:21
